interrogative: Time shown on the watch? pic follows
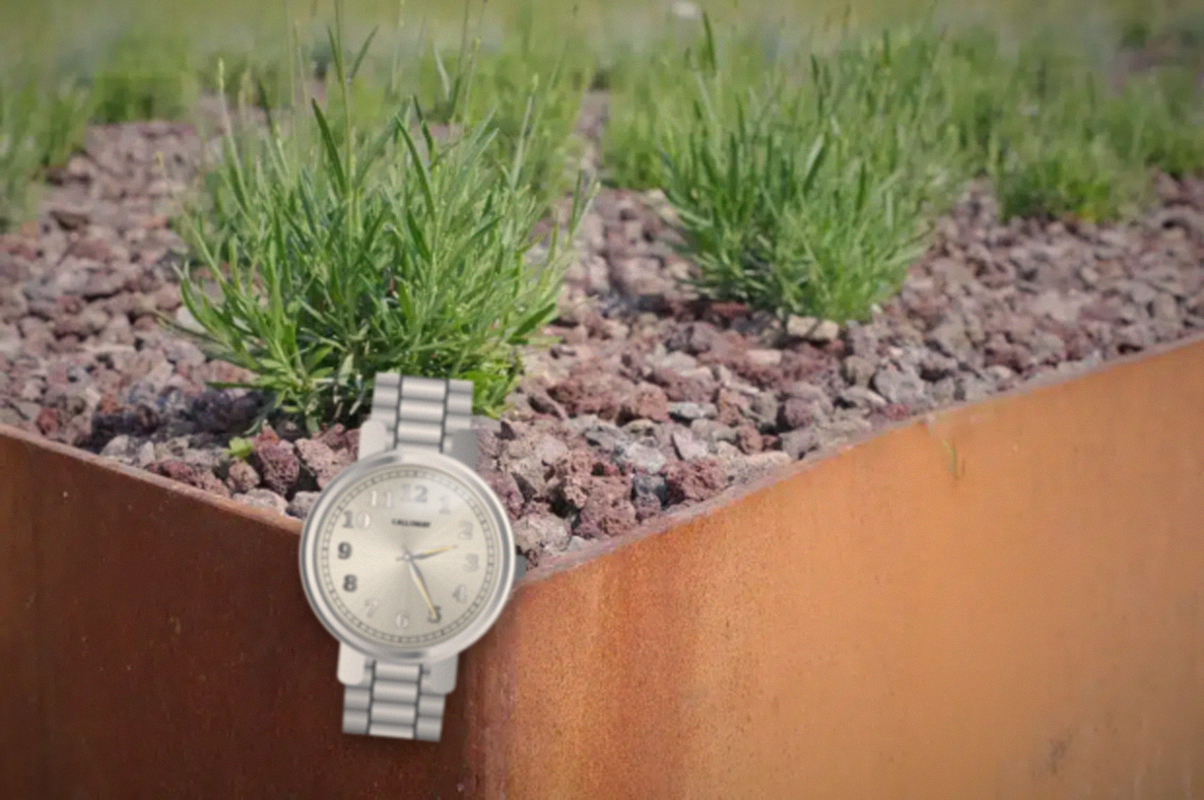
2:25
